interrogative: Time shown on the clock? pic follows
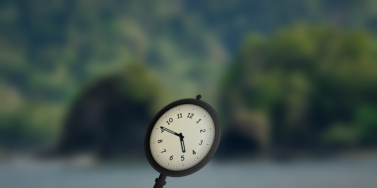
4:46
